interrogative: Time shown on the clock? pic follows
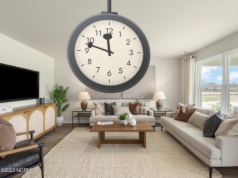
11:48
